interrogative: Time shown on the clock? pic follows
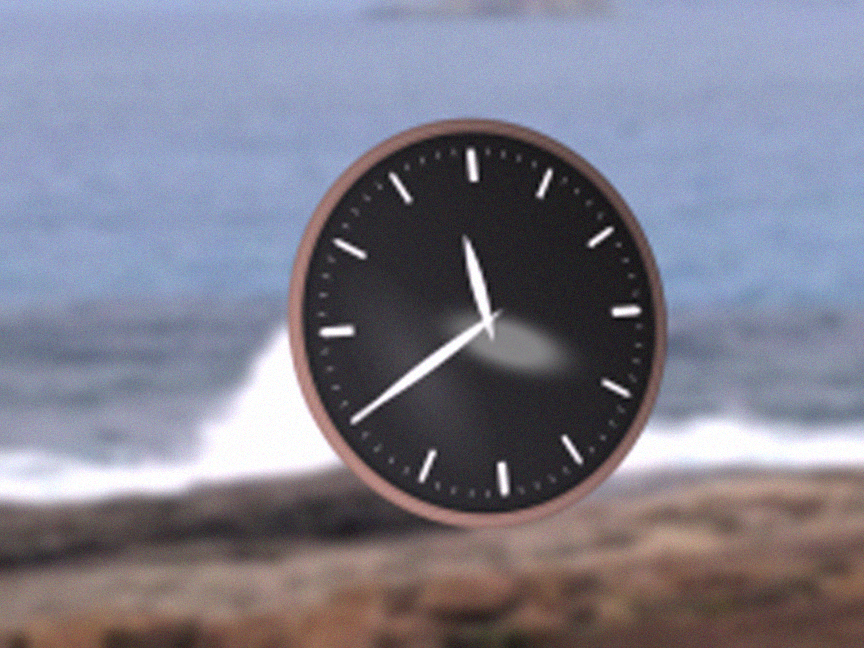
11:40
